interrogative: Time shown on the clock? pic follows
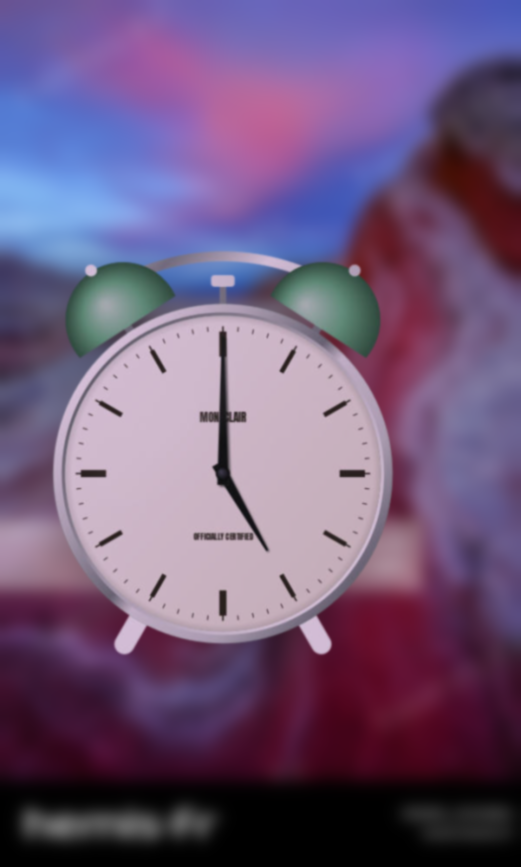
5:00
